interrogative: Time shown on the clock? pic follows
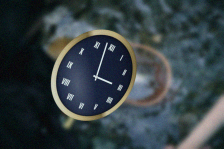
2:58
